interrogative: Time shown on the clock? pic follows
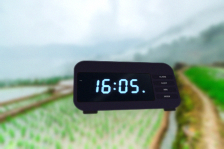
16:05
